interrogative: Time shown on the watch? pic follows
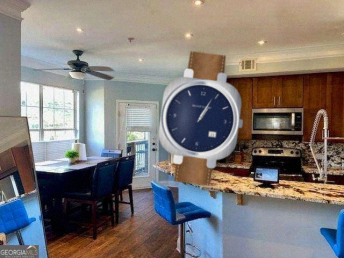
1:04
